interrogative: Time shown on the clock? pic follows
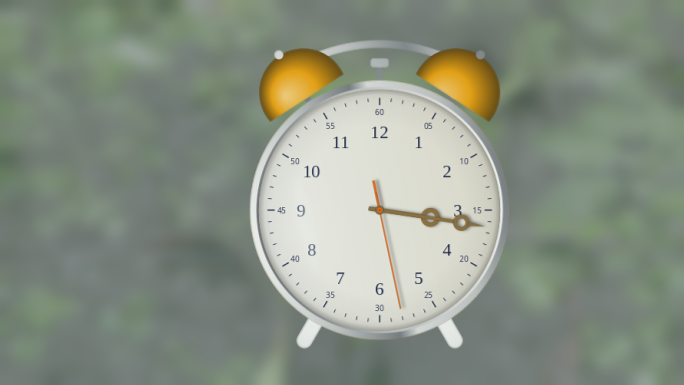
3:16:28
